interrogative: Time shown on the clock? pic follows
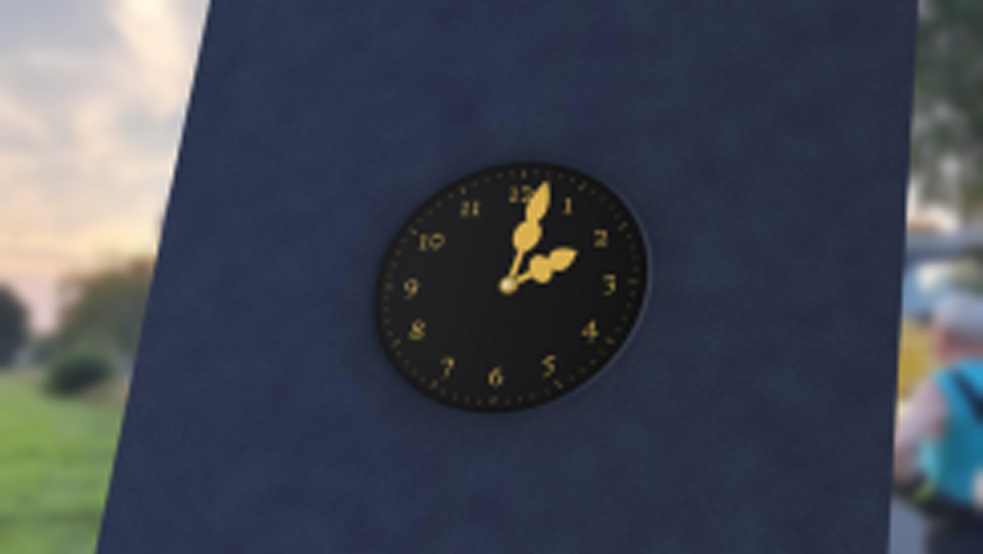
2:02
